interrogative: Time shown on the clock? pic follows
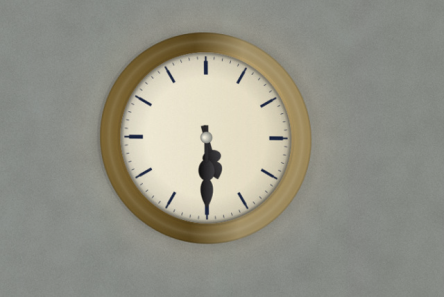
5:30
